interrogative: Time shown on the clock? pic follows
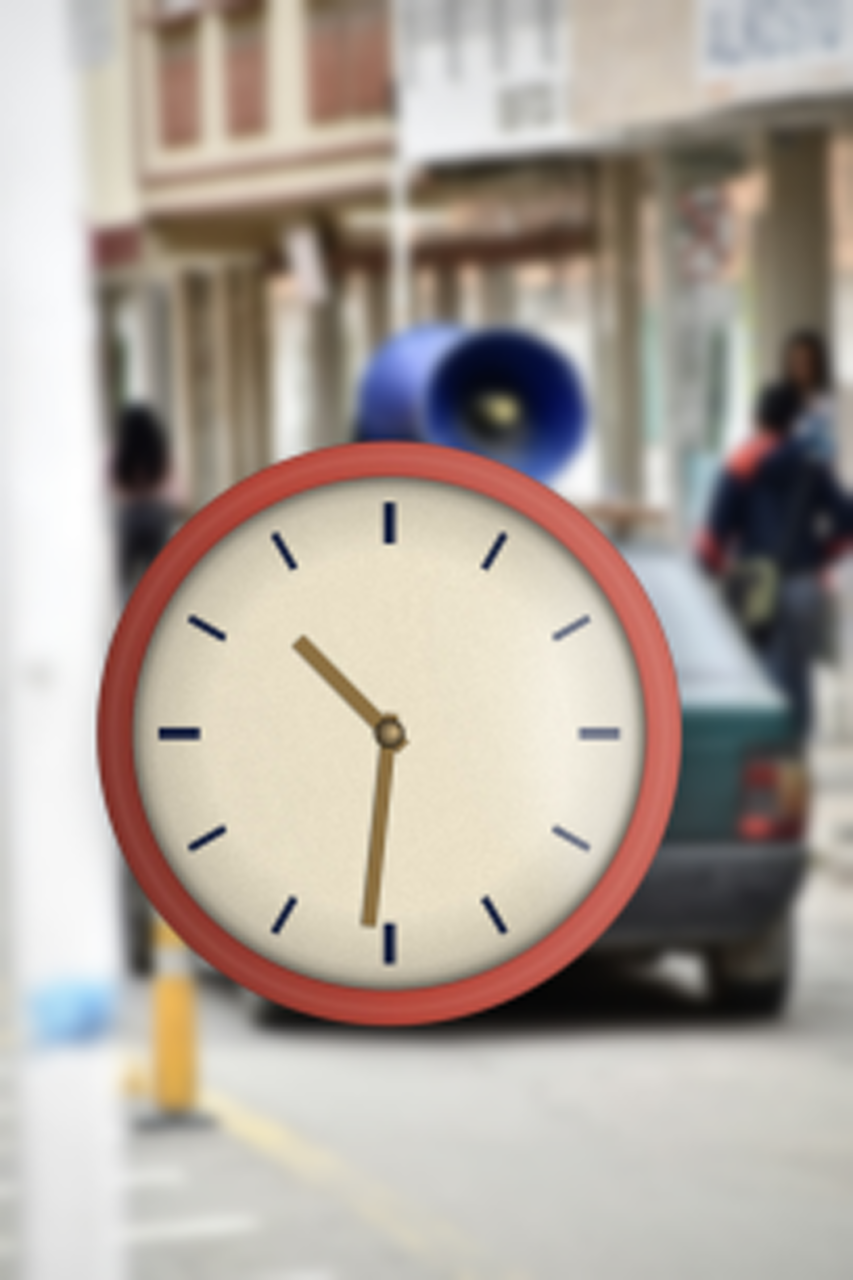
10:31
